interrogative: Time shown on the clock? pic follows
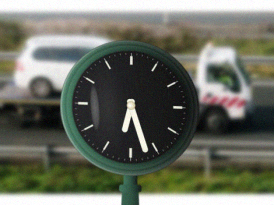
6:27
